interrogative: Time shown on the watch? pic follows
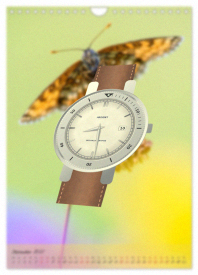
8:29
